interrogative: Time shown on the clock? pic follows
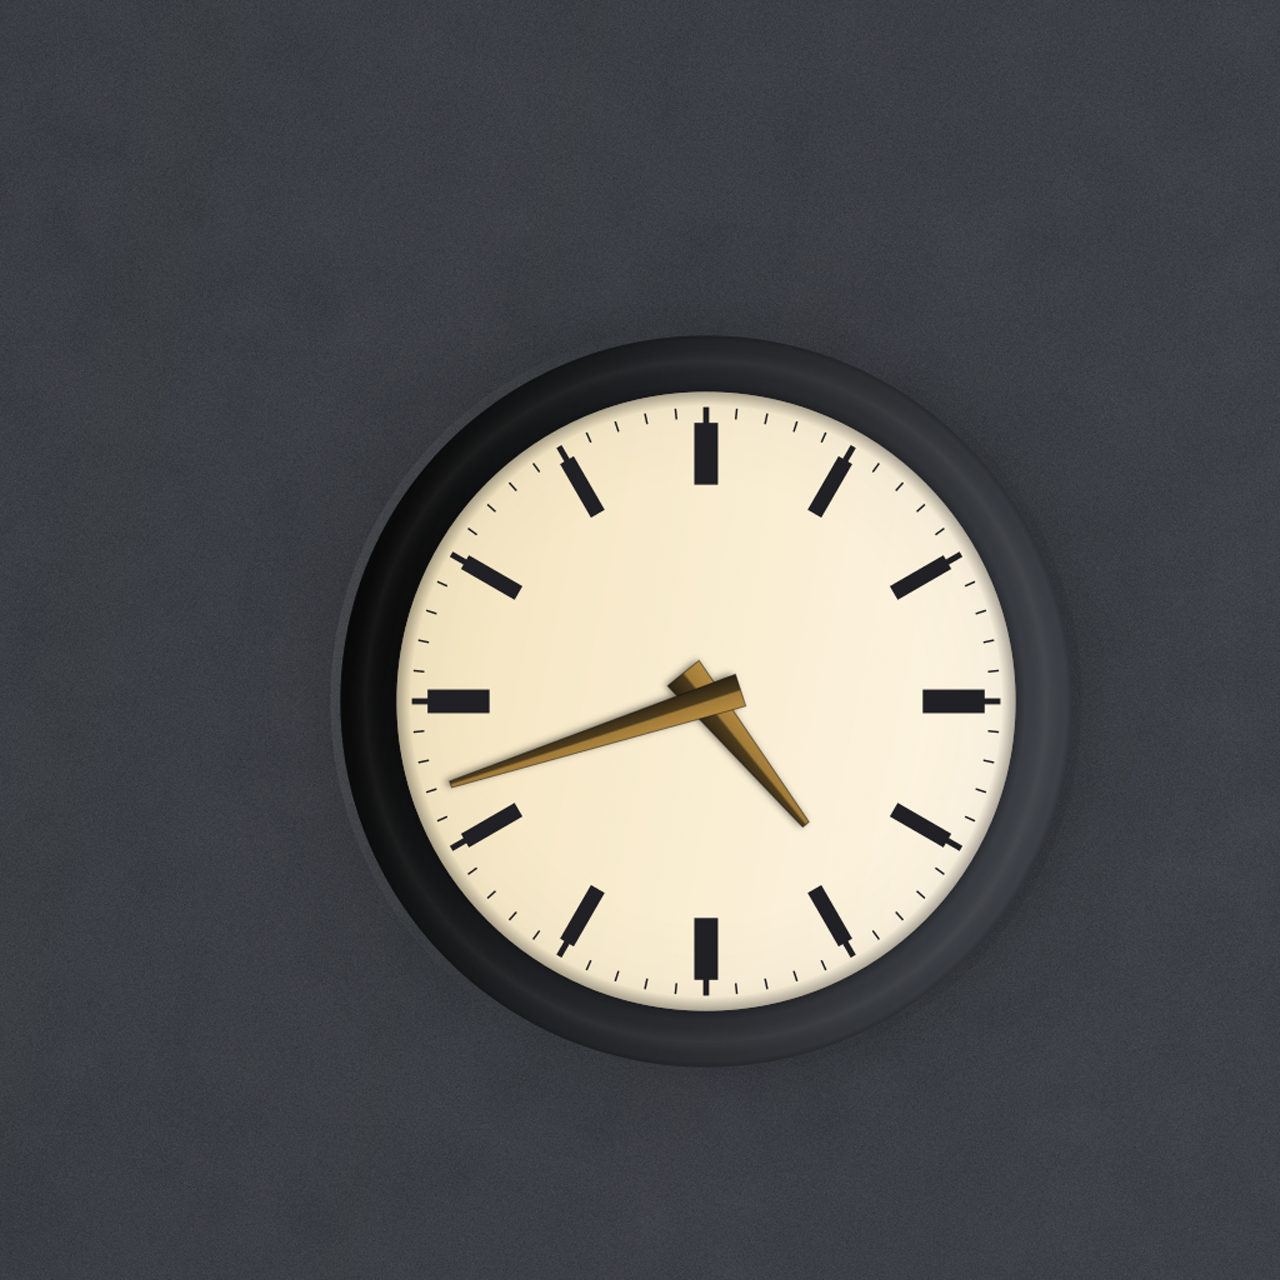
4:42
